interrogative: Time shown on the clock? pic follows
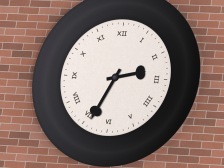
2:34
